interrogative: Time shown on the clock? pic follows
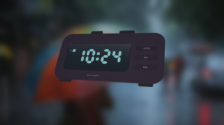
10:24
